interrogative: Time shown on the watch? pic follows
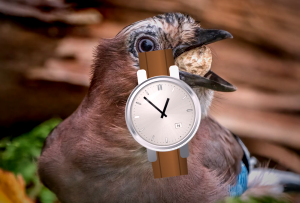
12:53
